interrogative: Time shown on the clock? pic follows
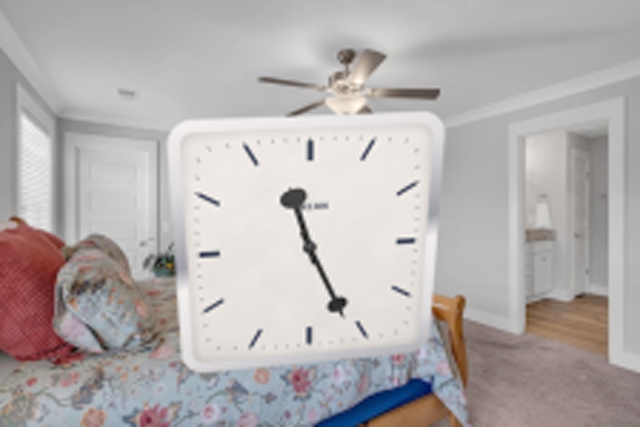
11:26
